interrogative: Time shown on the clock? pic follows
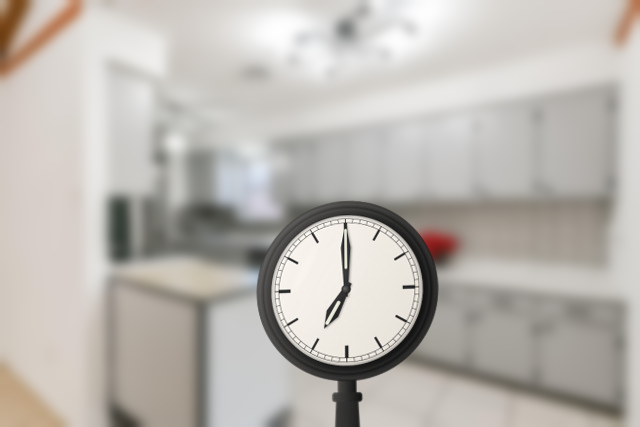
7:00
